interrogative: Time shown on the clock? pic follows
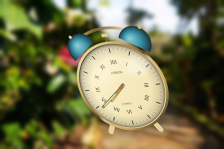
7:39
